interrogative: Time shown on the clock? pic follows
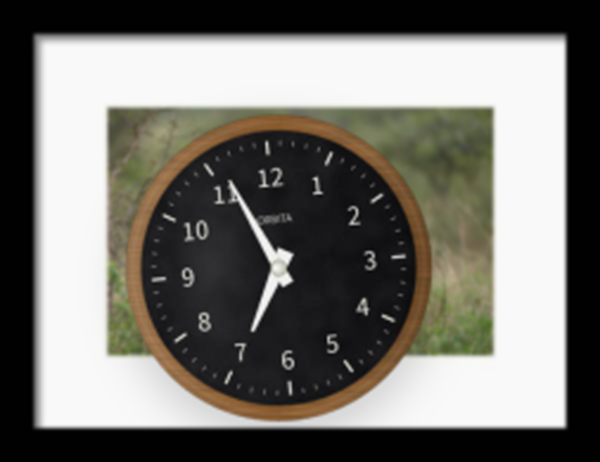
6:56
